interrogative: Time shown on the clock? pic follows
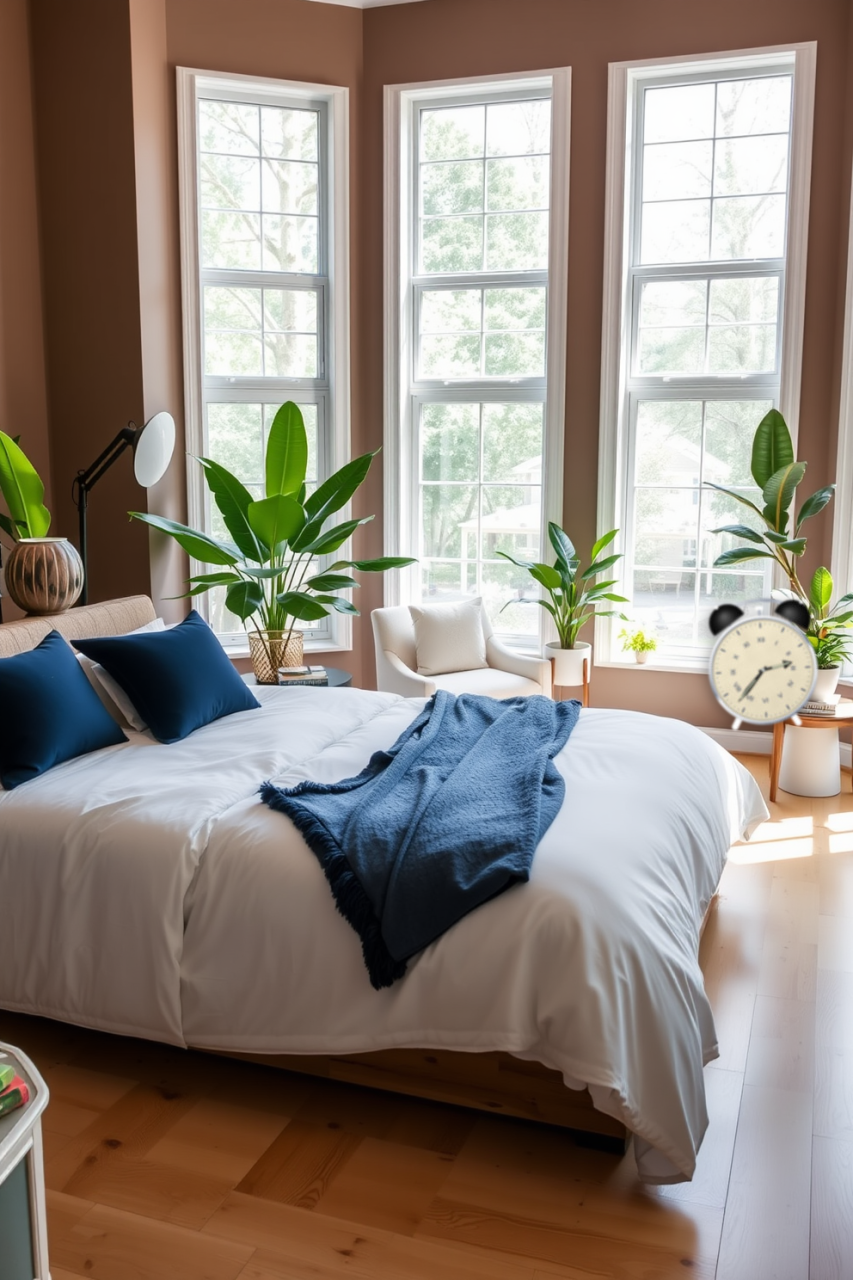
2:37
